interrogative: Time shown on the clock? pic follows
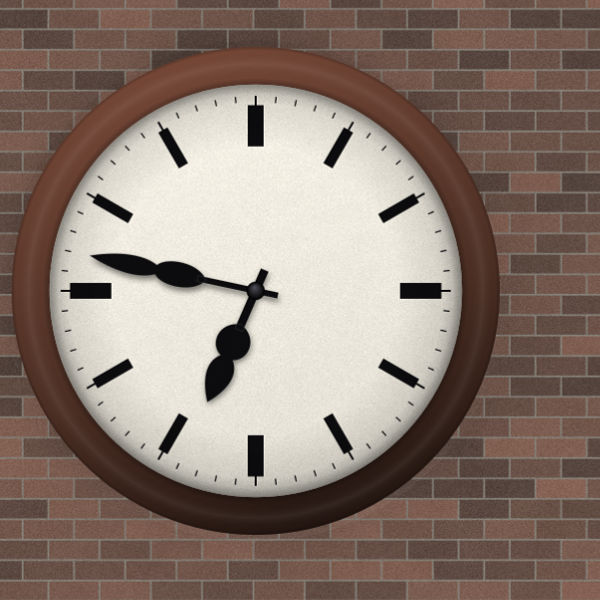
6:47
